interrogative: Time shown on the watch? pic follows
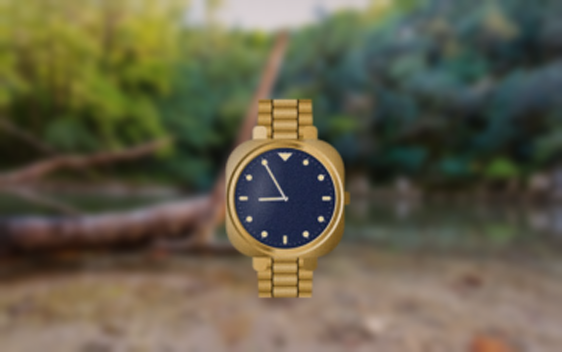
8:55
